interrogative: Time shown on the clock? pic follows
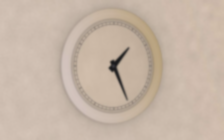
1:26
